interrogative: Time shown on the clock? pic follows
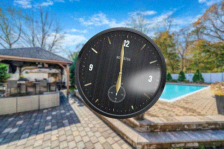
5:59
